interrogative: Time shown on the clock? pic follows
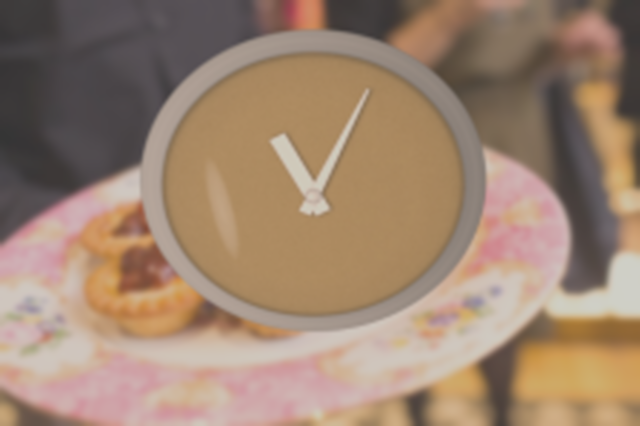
11:04
